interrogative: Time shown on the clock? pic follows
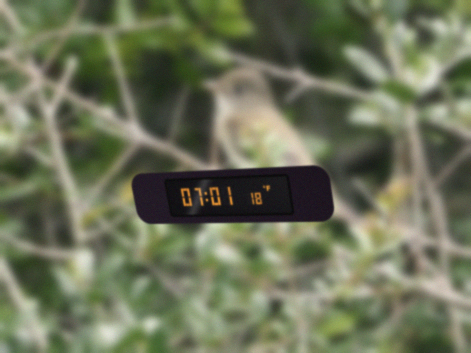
7:01
